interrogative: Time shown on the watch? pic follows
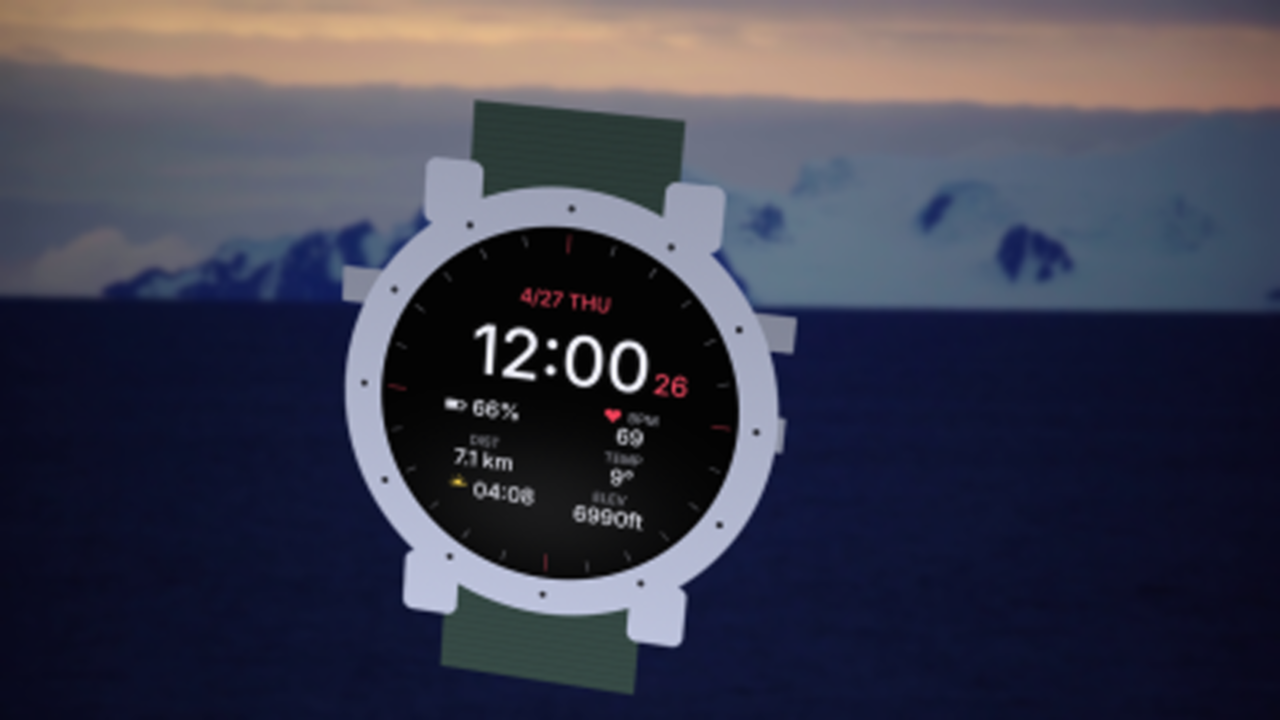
12:00:26
